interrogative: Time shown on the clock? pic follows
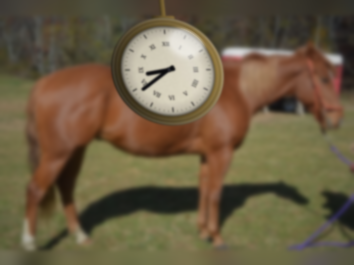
8:39
